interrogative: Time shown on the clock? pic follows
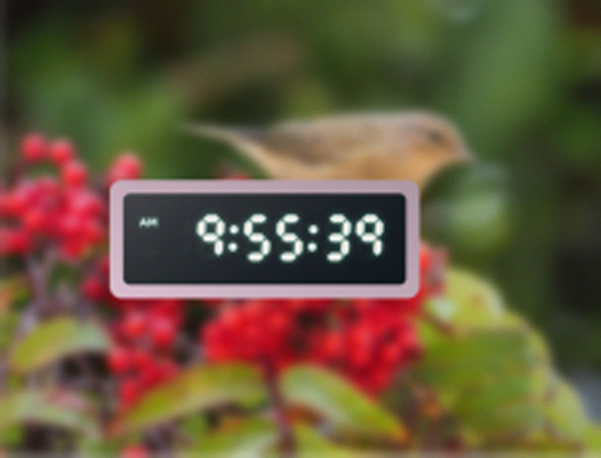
9:55:39
